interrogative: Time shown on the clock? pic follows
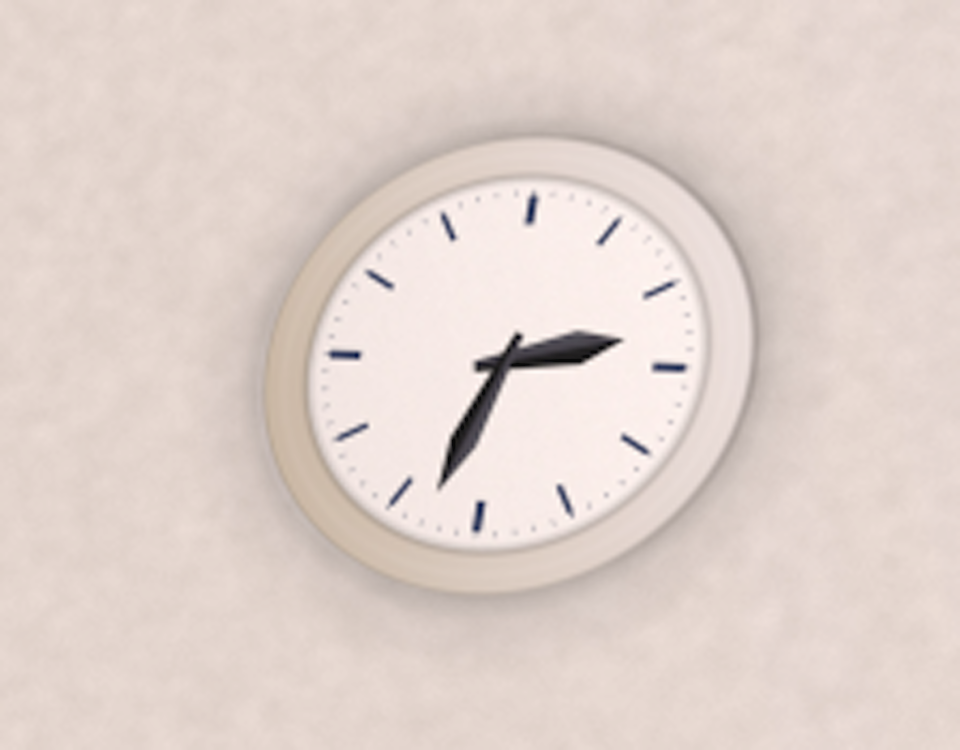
2:33
